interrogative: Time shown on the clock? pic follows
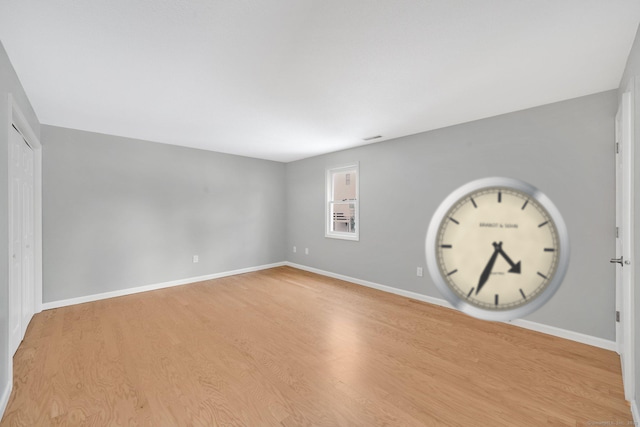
4:34
